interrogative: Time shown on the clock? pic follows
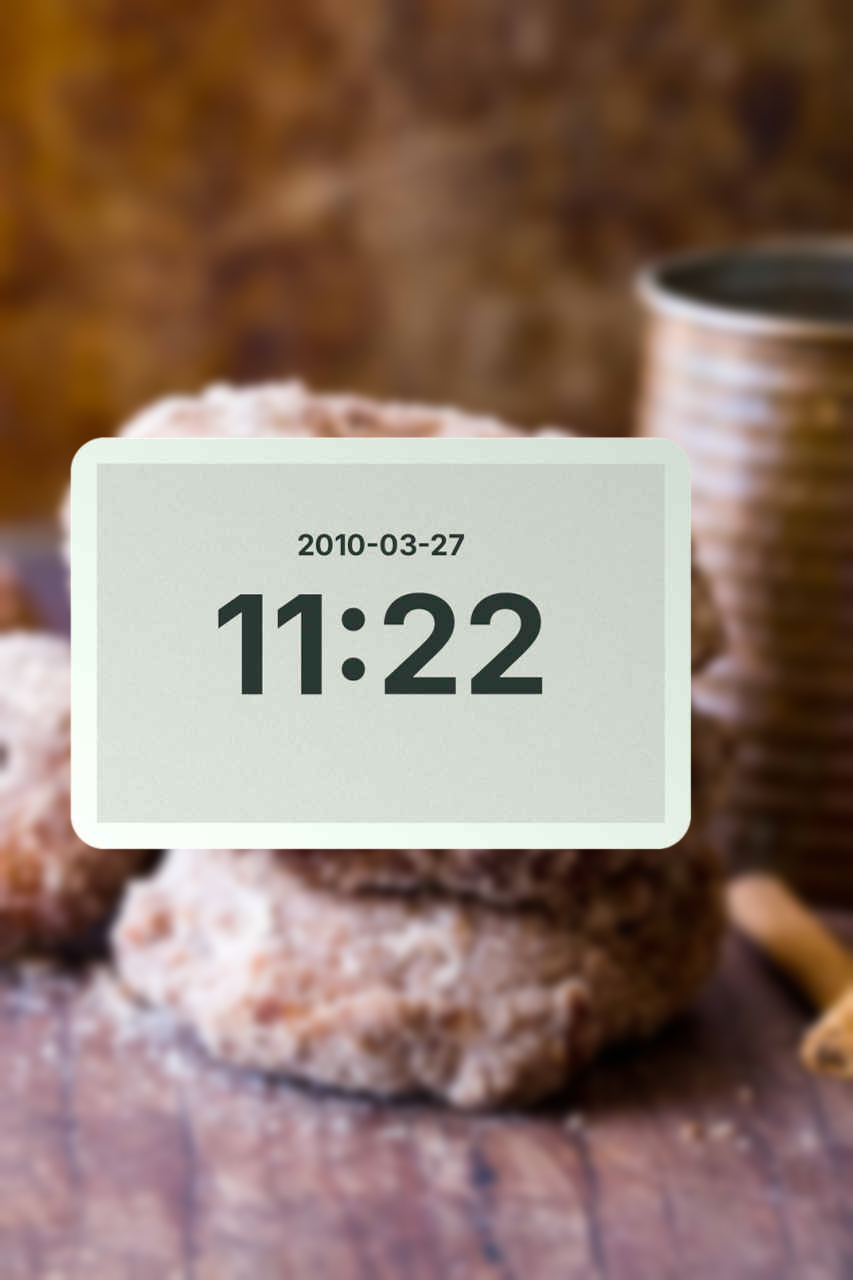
11:22
